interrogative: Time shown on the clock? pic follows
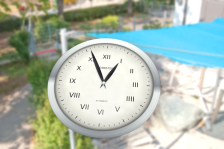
12:56
